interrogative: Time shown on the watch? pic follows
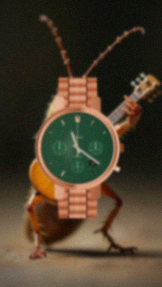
11:21
